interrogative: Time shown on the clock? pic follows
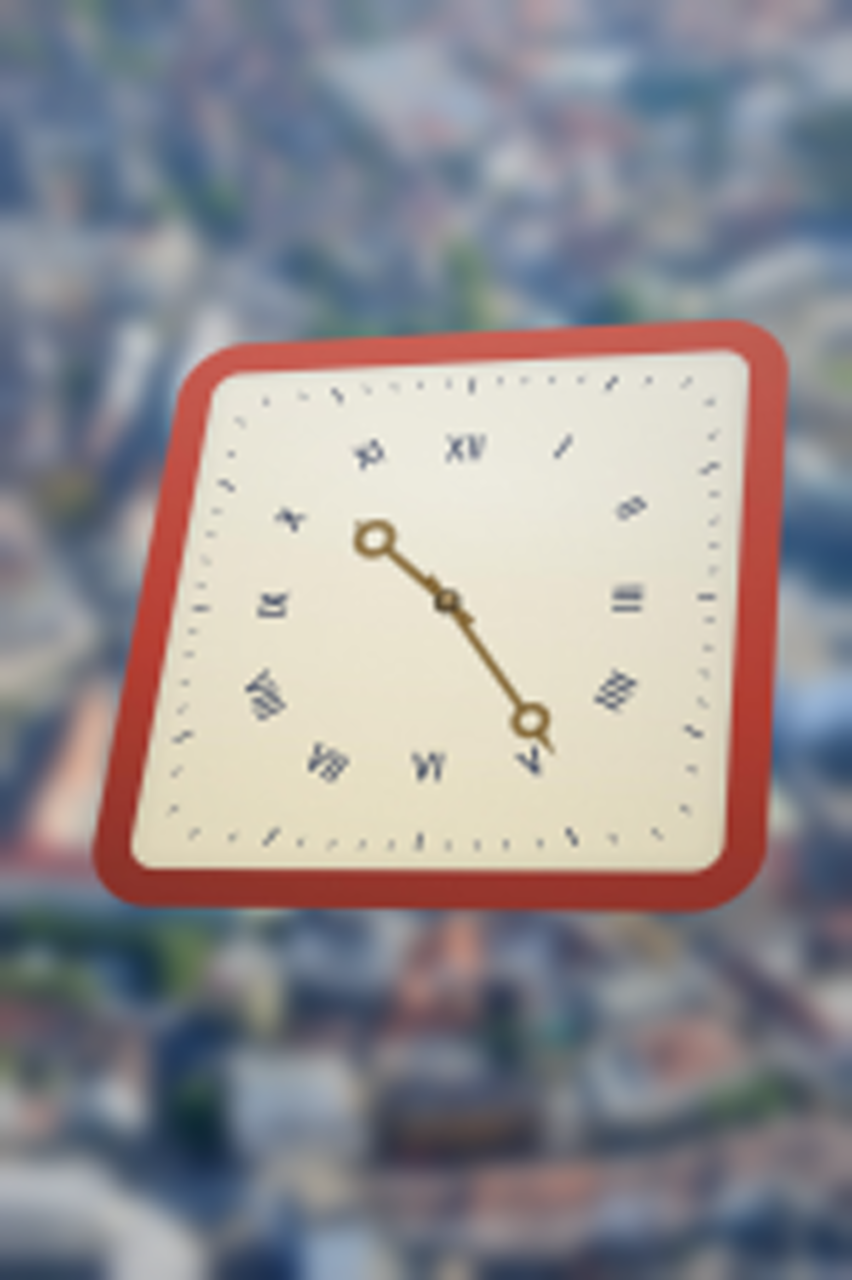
10:24
